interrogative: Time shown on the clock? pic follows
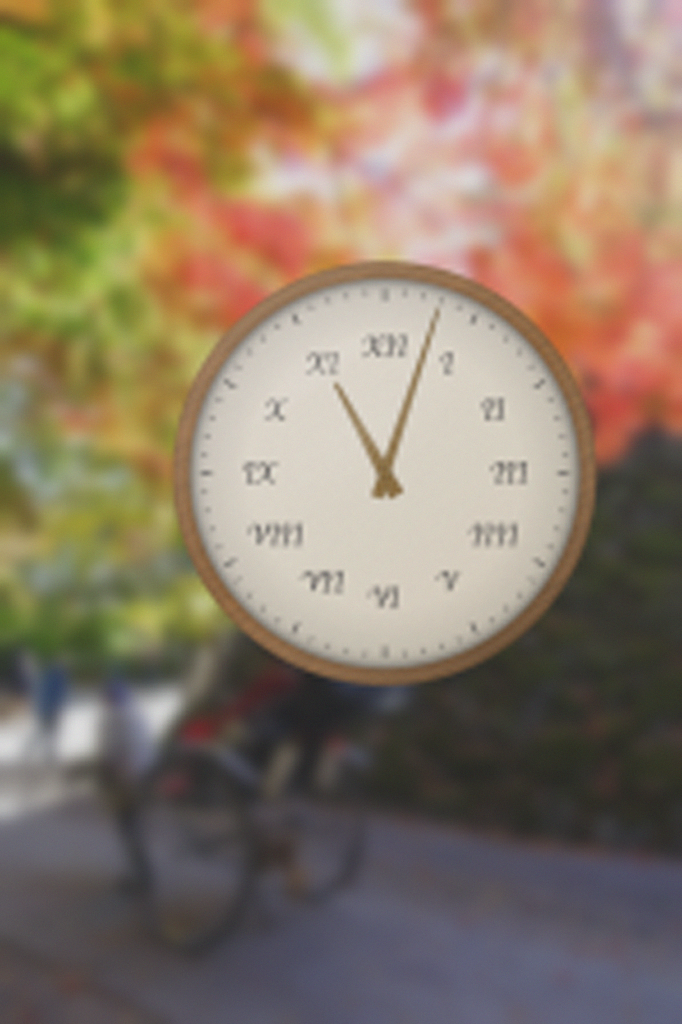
11:03
